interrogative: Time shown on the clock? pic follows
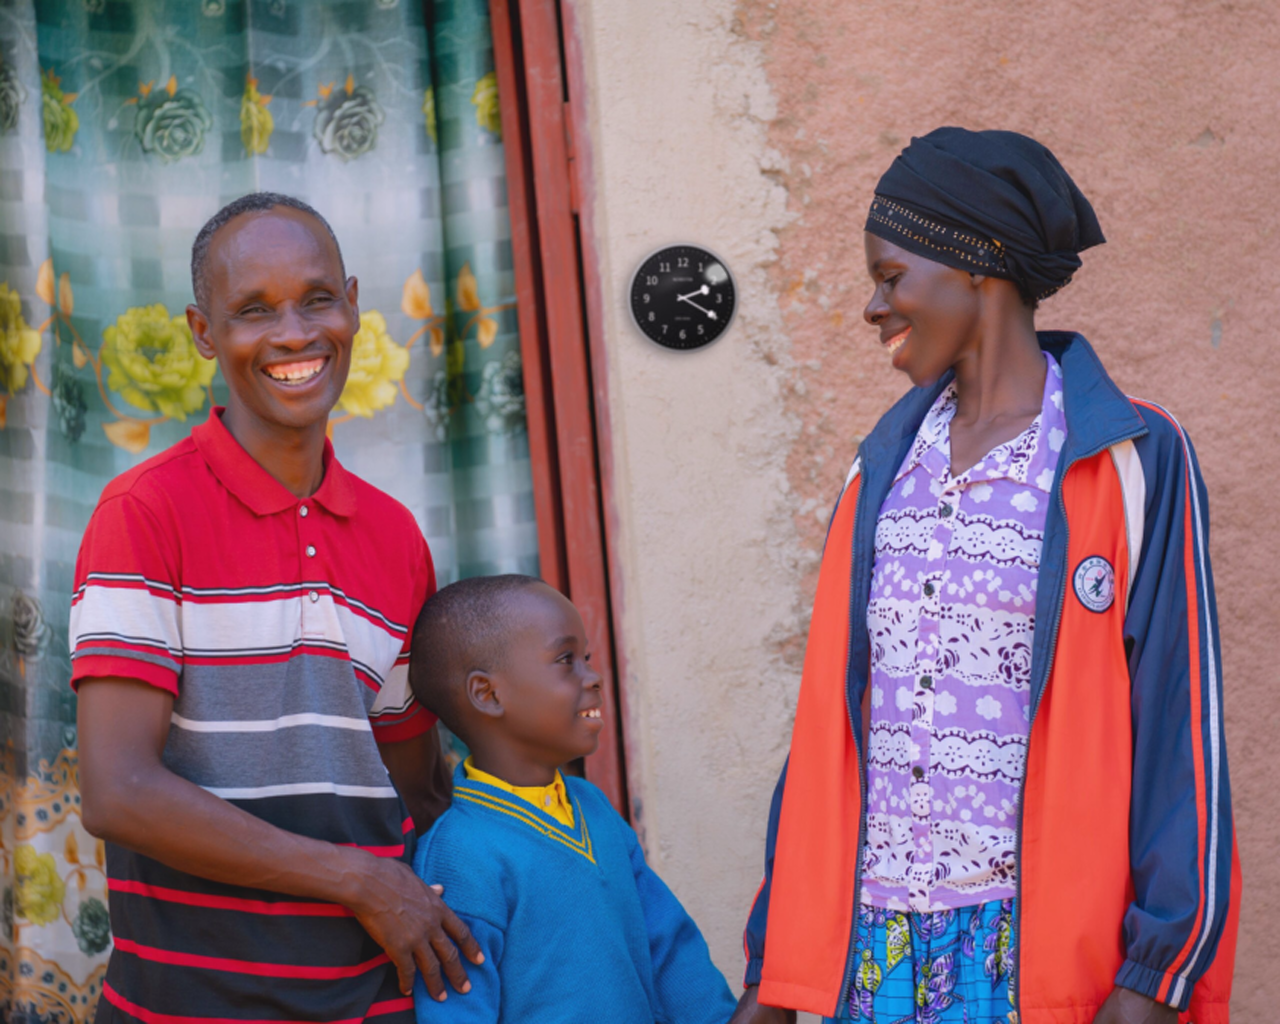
2:20
